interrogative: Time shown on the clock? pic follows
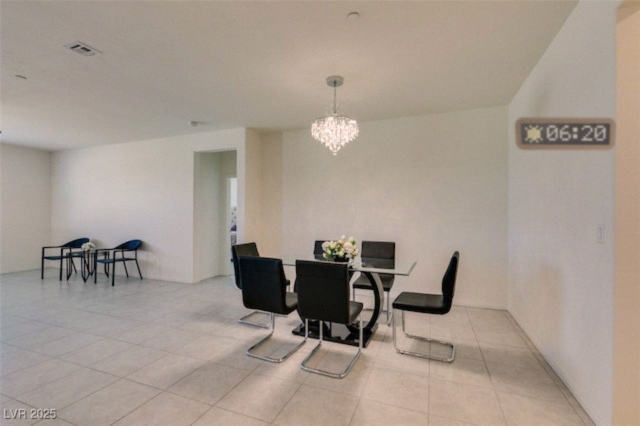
6:20
